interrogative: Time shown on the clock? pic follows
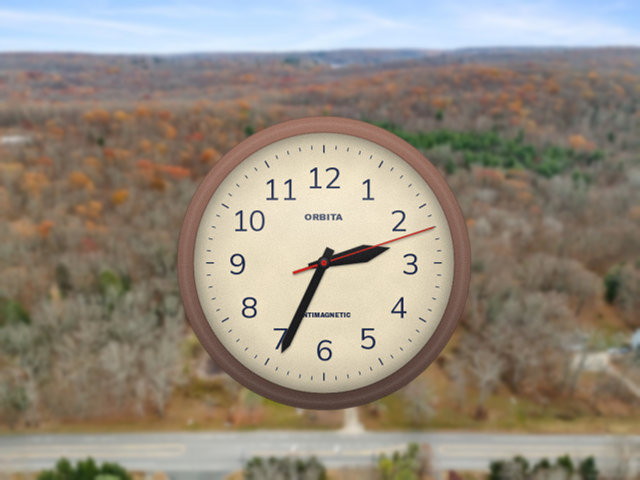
2:34:12
